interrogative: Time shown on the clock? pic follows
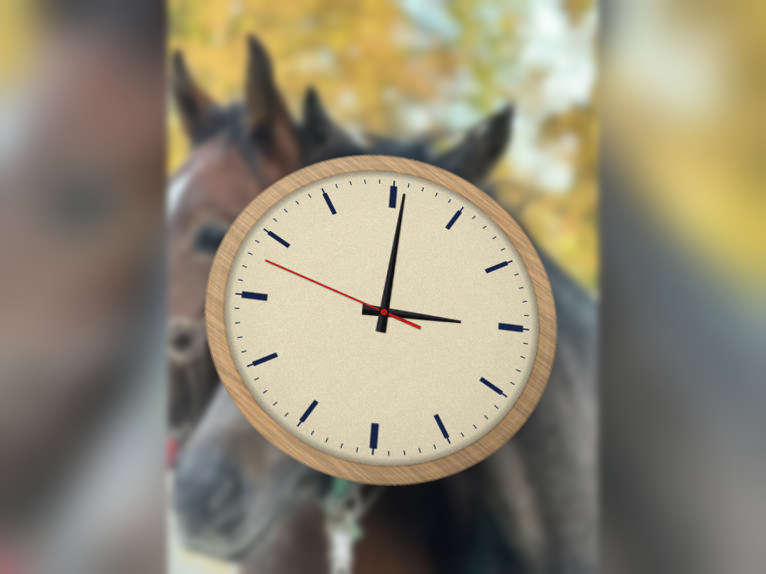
3:00:48
